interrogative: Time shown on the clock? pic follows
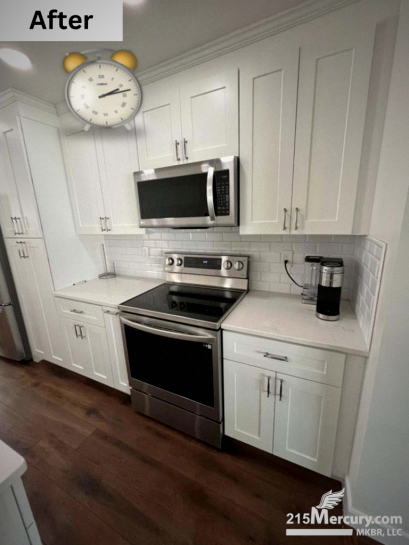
2:13
